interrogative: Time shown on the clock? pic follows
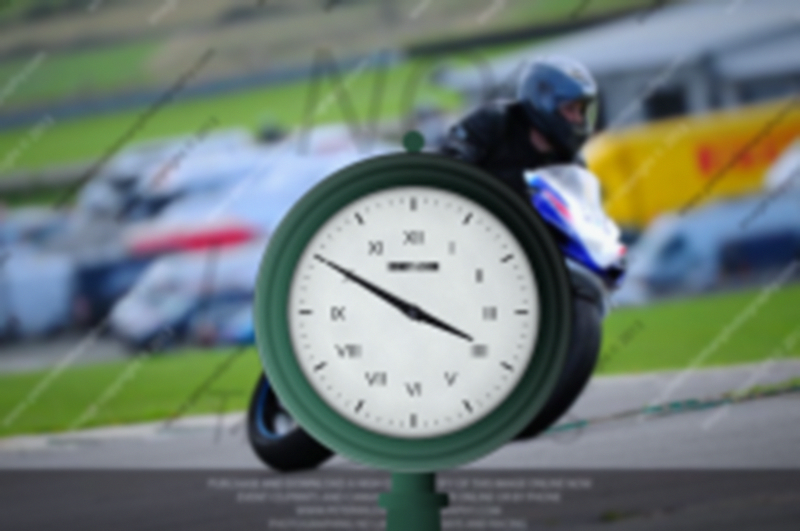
3:50
